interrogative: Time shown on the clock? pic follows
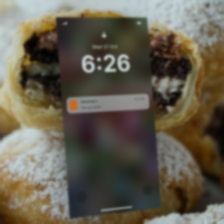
6:26
